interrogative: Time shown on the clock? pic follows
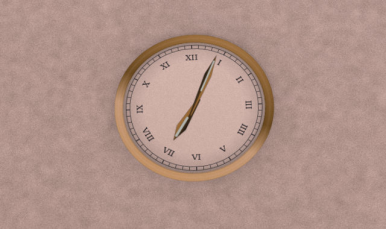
7:04
